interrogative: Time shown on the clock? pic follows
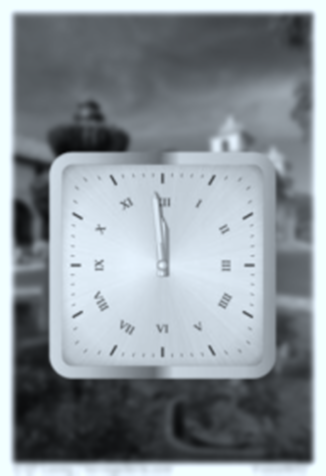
11:59
